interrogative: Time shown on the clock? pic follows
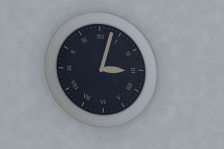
3:03
